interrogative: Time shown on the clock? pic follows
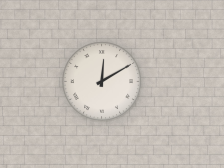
12:10
